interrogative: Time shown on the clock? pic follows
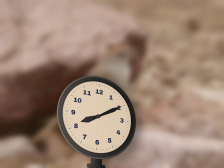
8:10
